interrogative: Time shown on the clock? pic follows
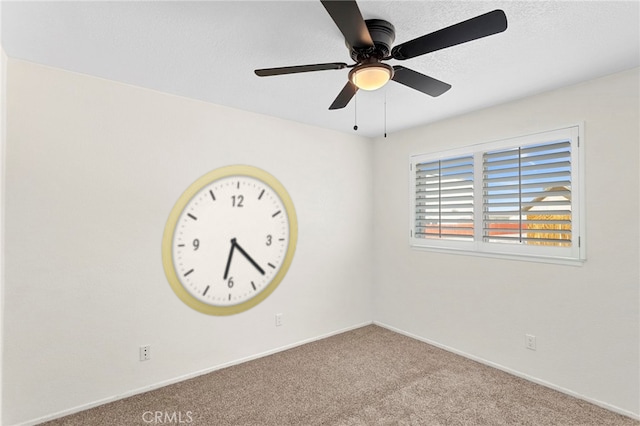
6:22
